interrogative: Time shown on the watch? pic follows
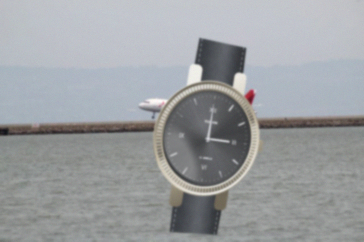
3:00
